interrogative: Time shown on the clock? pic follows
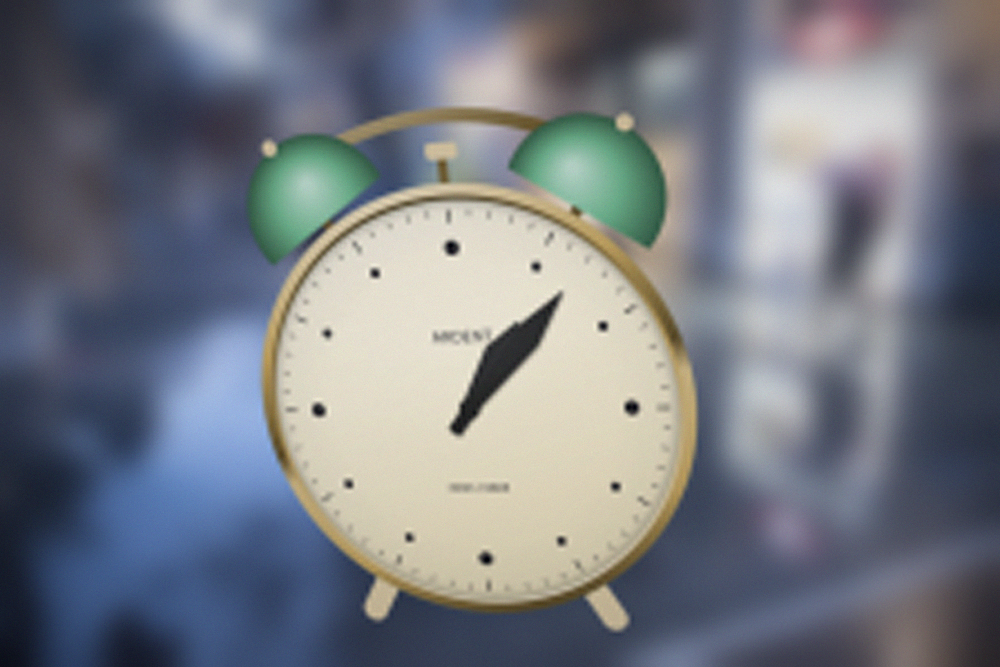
1:07
